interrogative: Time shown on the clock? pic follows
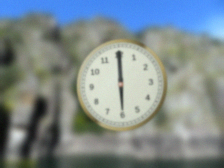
6:00
